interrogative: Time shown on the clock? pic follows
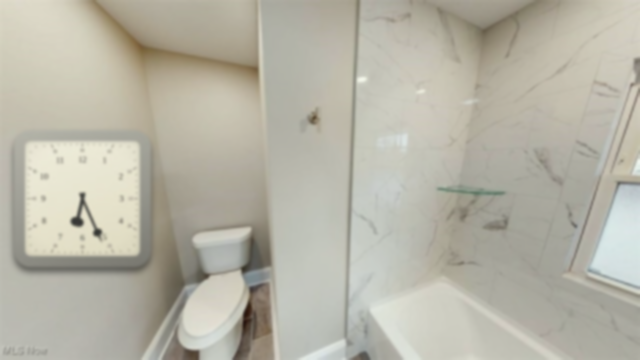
6:26
